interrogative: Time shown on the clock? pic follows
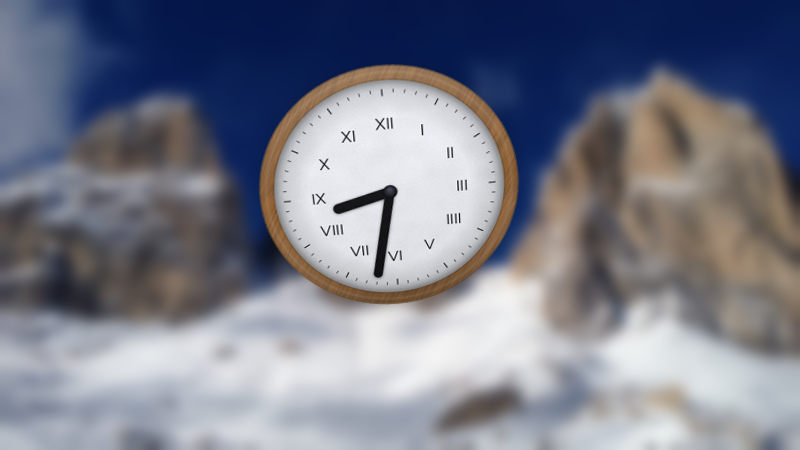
8:32
